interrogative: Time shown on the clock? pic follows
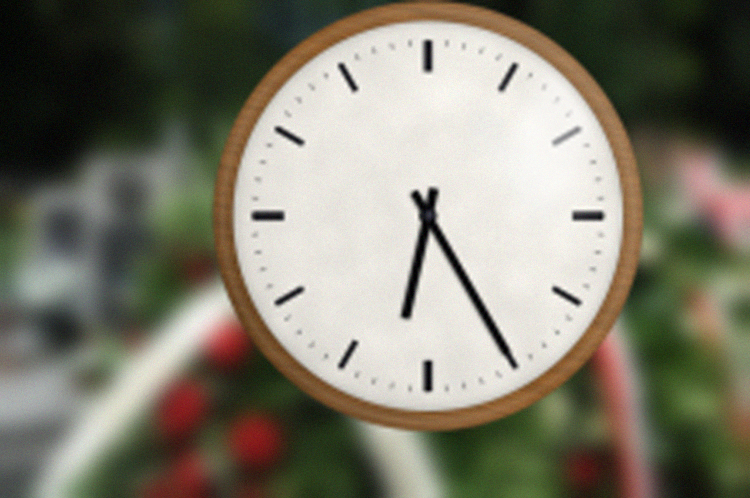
6:25
